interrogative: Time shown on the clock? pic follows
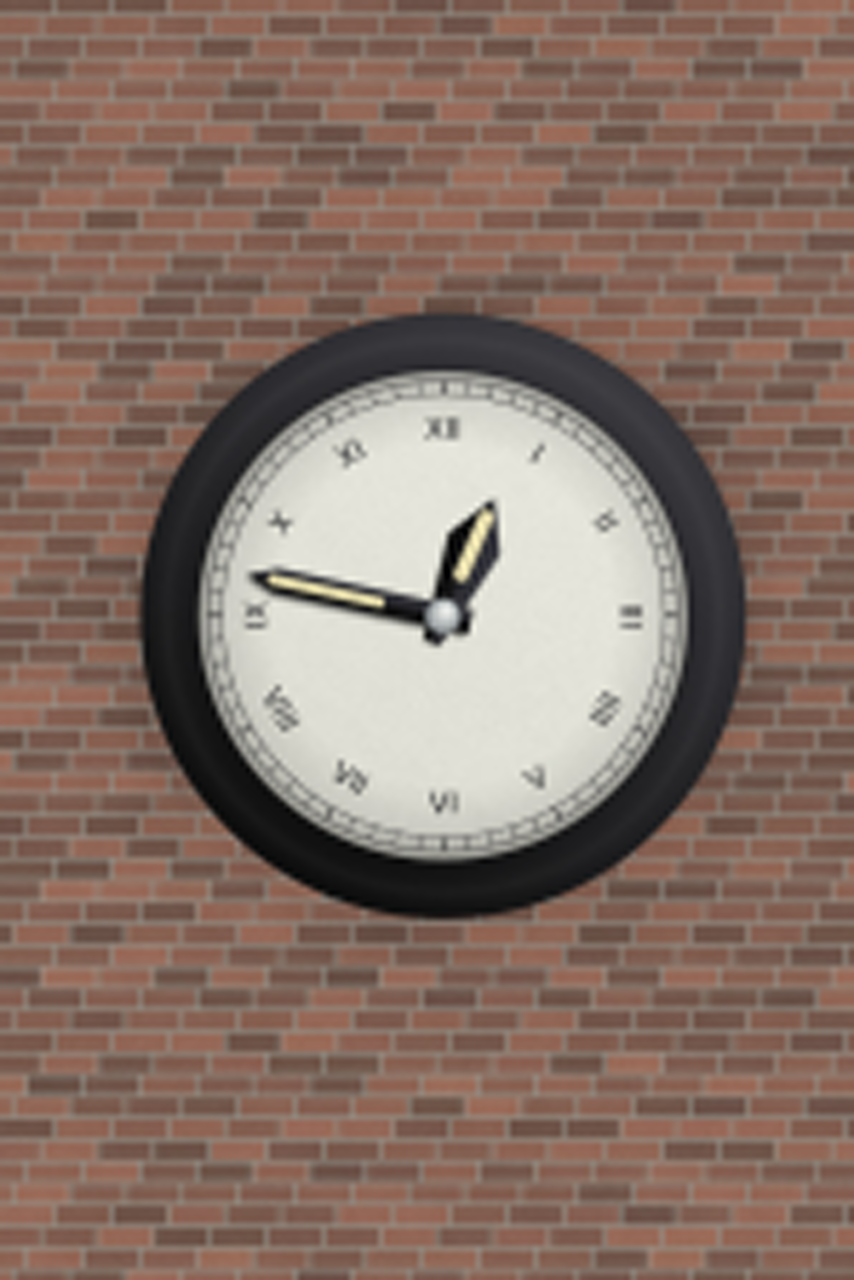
12:47
